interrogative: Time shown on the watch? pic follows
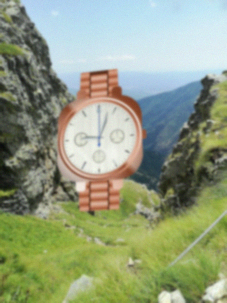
9:03
